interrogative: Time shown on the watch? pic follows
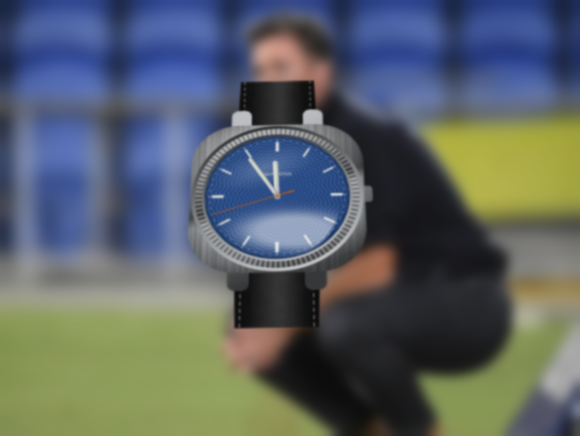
11:54:42
